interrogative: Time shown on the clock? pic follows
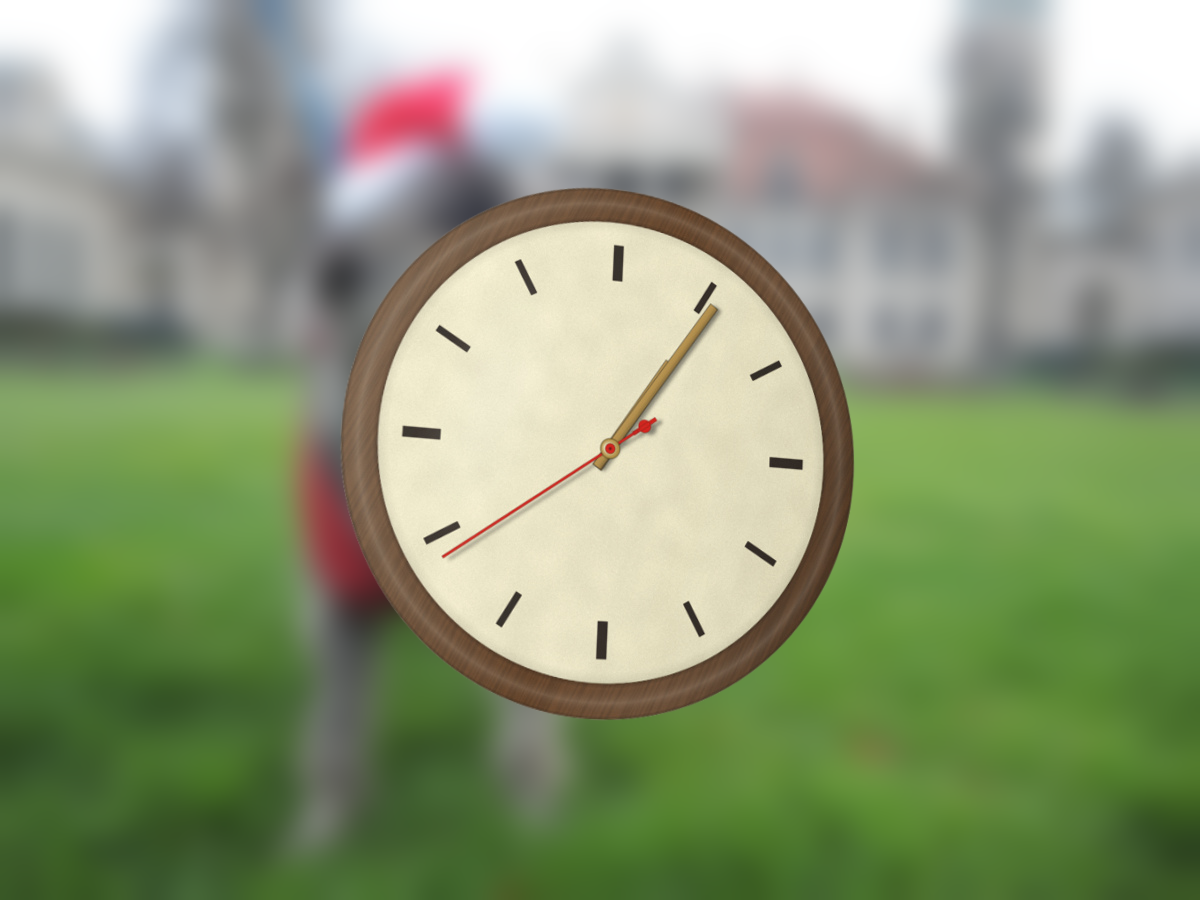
1:05:39
